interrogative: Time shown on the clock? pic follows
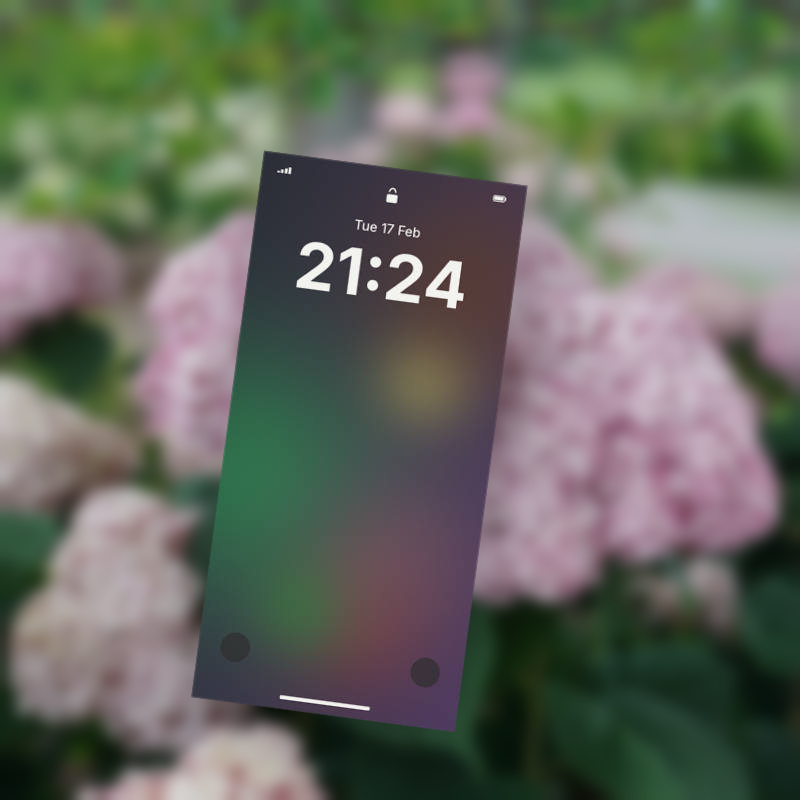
21:24
